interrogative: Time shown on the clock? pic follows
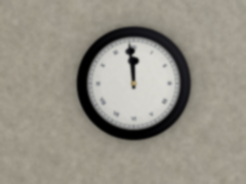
11:59
